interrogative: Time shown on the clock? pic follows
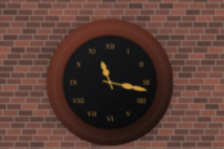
11:17
